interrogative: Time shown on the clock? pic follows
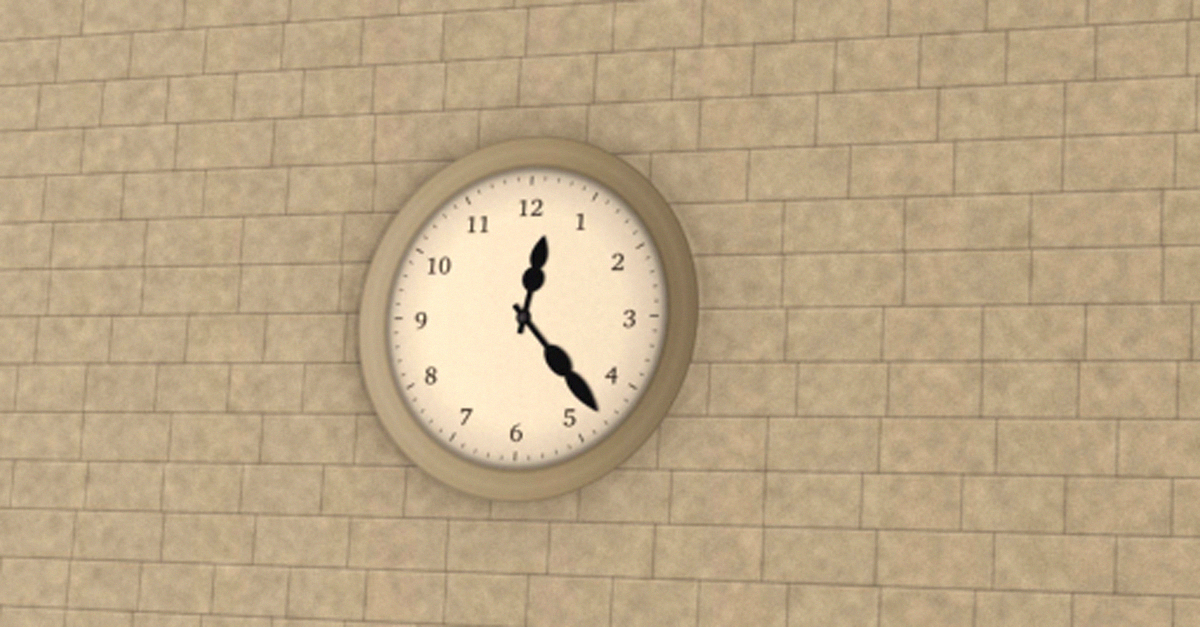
12:23
